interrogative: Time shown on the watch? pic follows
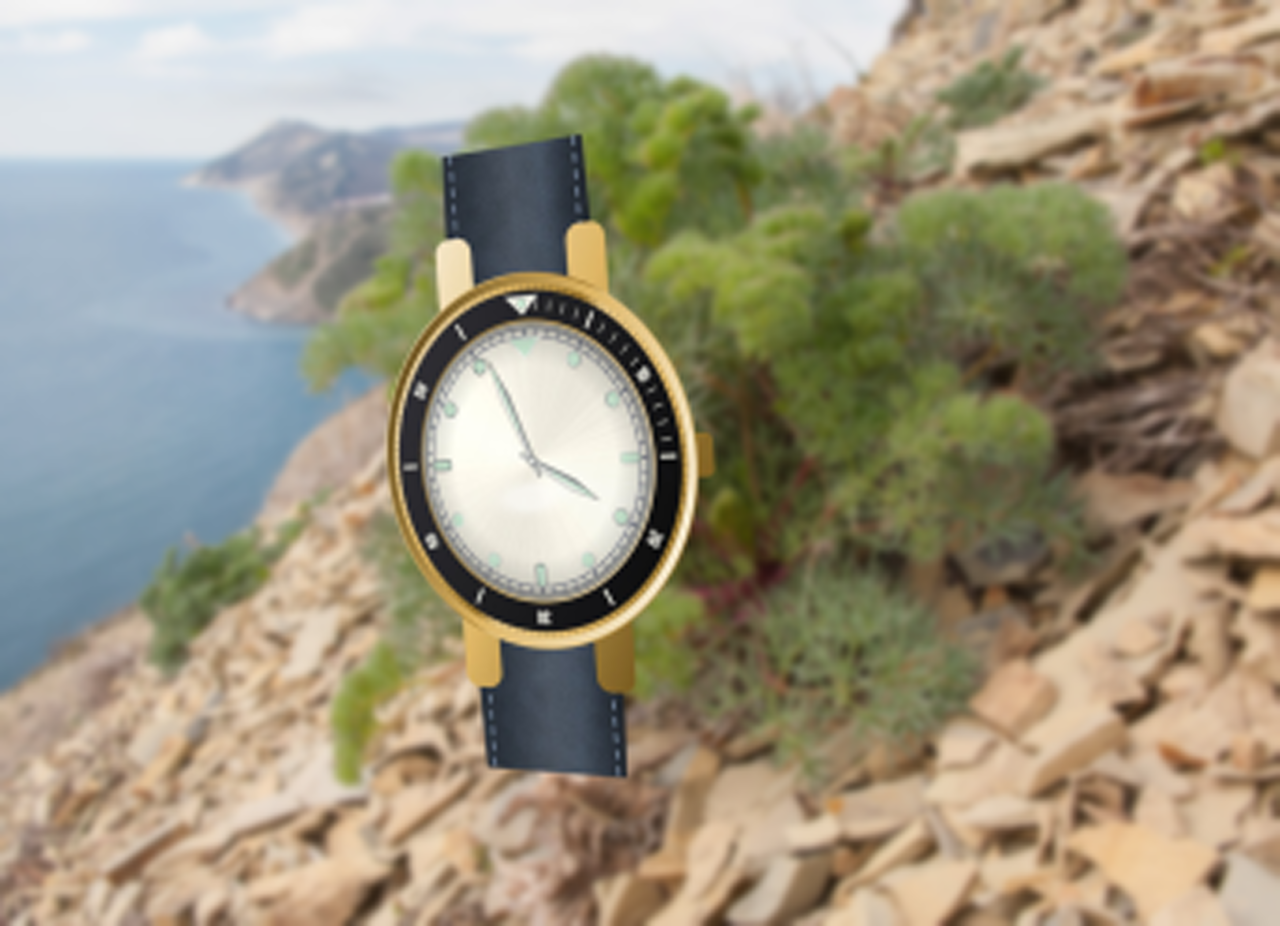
3:56
